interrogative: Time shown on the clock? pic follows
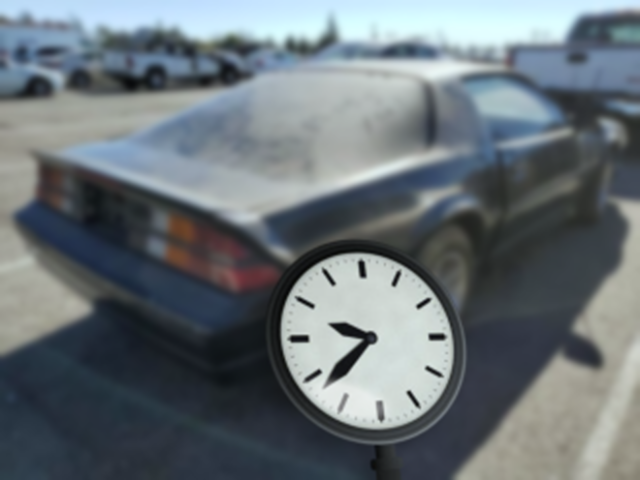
9:38
